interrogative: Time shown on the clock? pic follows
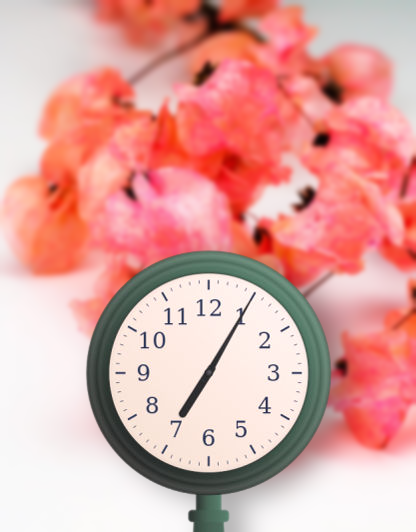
7:05
